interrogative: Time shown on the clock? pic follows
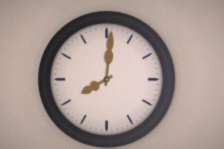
8:01
